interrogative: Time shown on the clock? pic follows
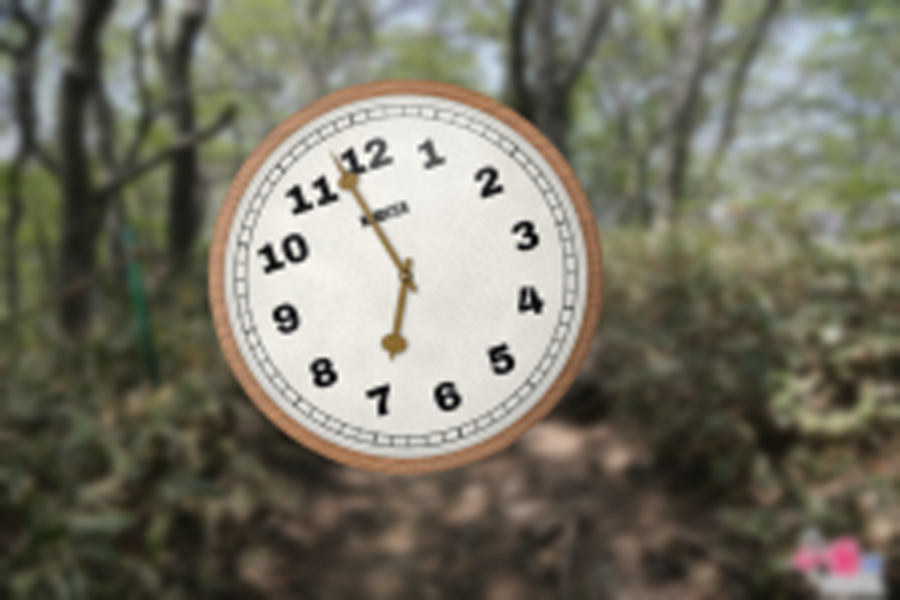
6:58
